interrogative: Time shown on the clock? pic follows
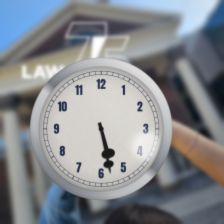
5:28
